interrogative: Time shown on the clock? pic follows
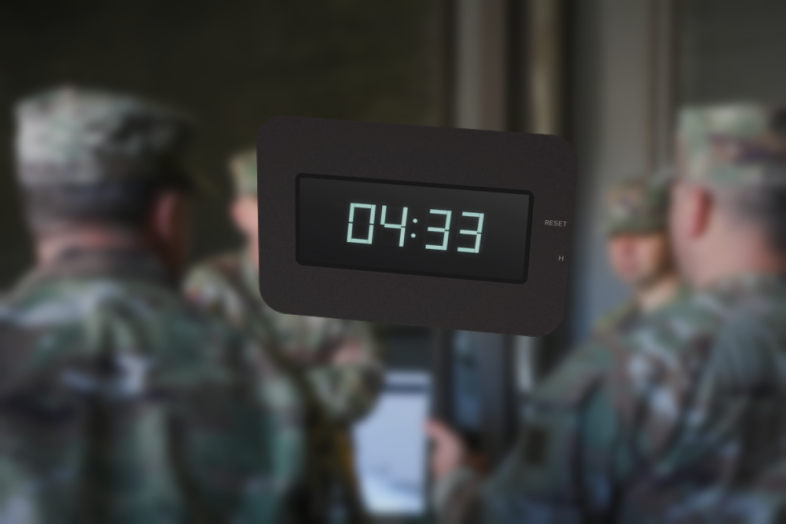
4:33
